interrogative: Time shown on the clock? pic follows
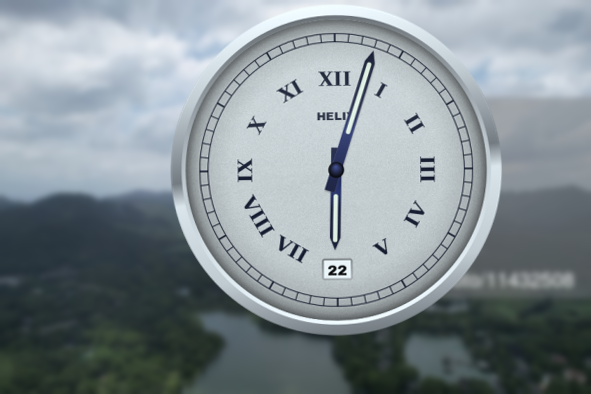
6:03
